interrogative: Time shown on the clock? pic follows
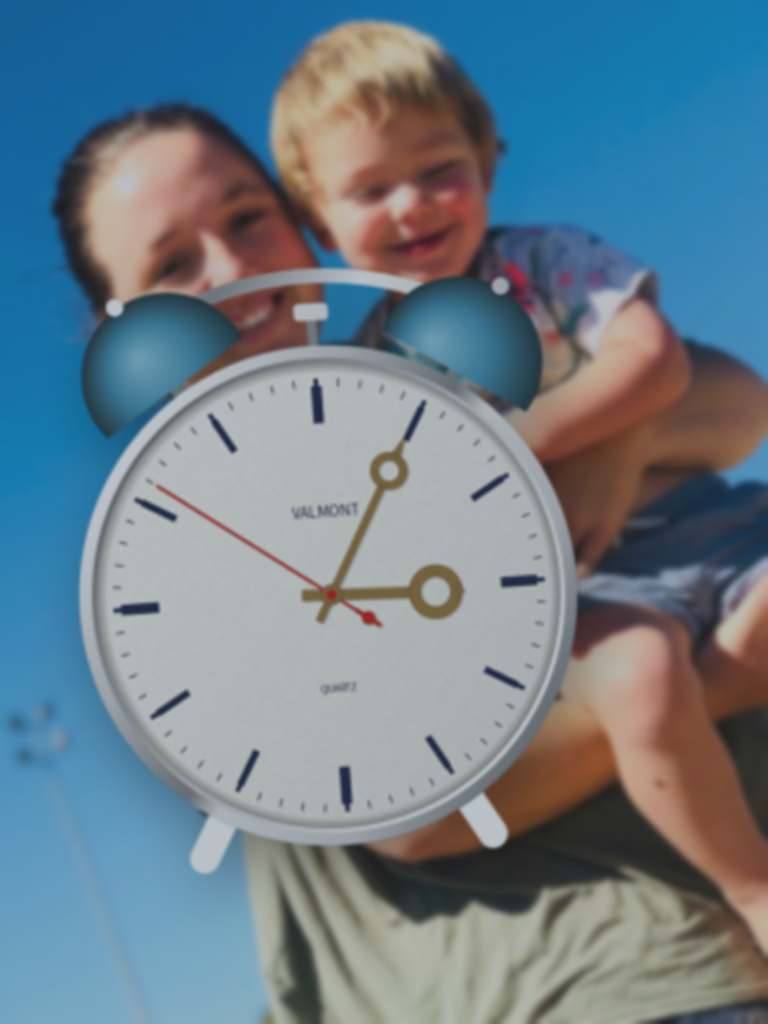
3:04:51
